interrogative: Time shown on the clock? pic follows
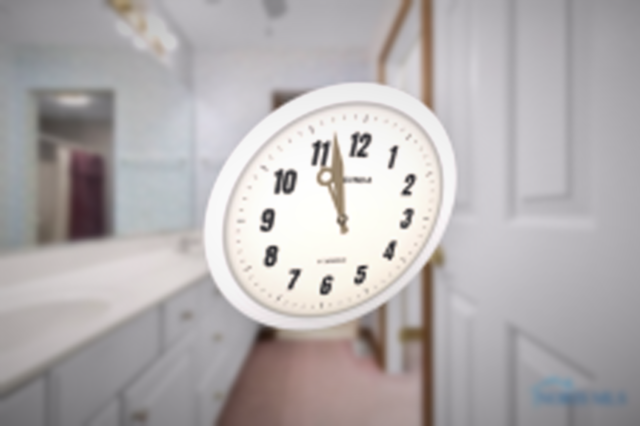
10:57
